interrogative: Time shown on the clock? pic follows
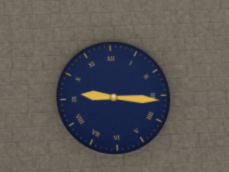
9:16
